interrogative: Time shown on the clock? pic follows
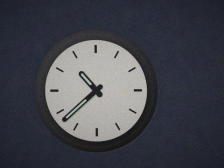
10:38
